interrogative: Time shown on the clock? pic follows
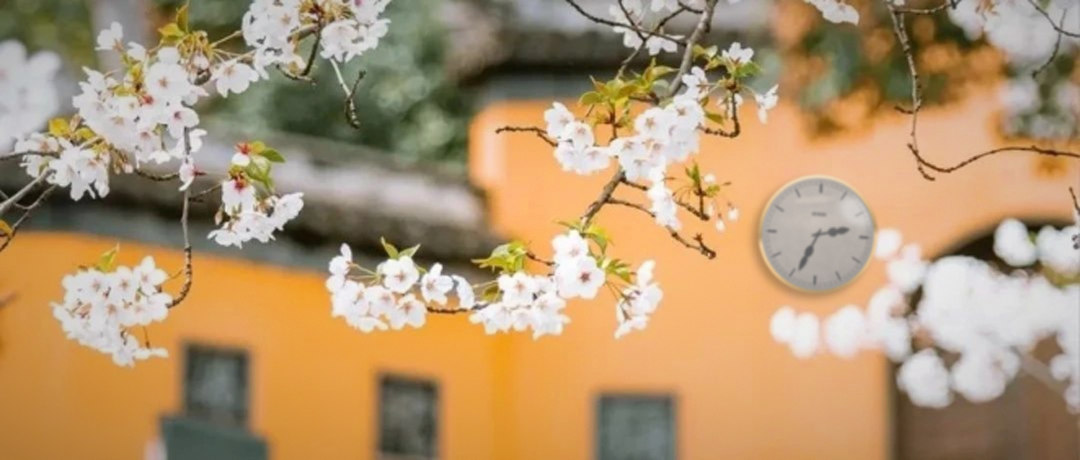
2:34
